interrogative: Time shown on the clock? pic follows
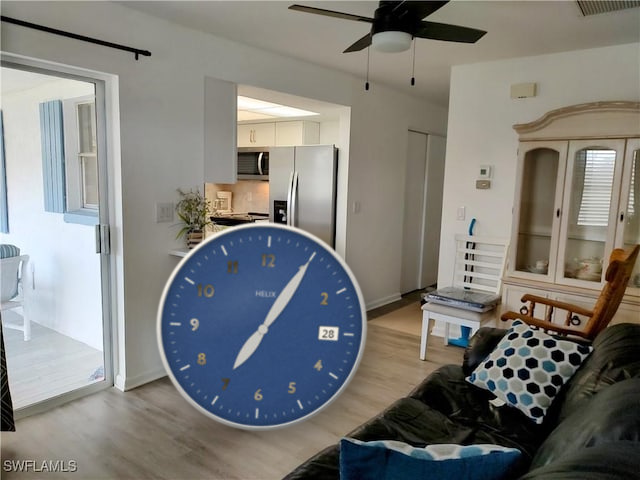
7:05
